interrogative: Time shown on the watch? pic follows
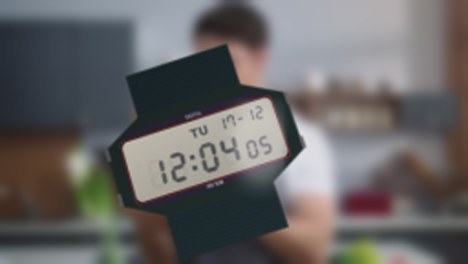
12:04:05
